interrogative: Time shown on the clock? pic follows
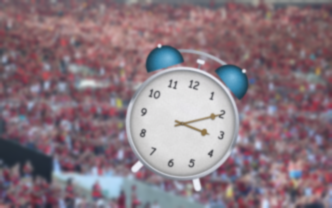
3:10
